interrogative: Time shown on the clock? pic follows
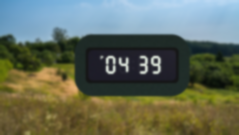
4:39
